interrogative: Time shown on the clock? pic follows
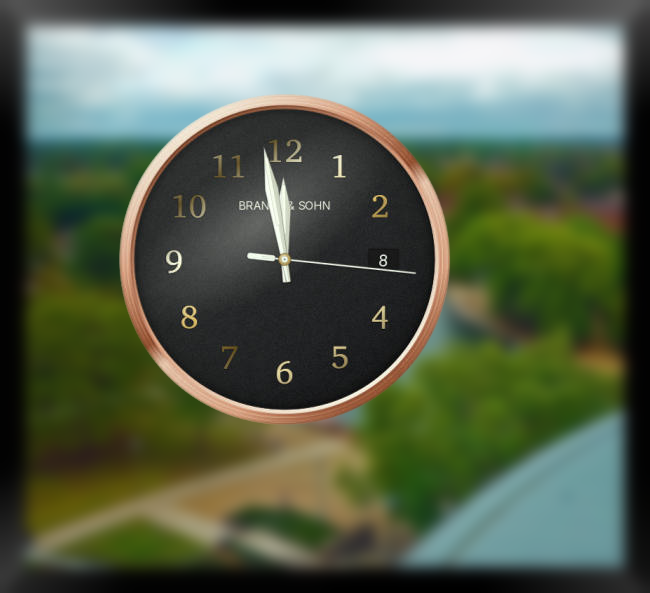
11:58:16
